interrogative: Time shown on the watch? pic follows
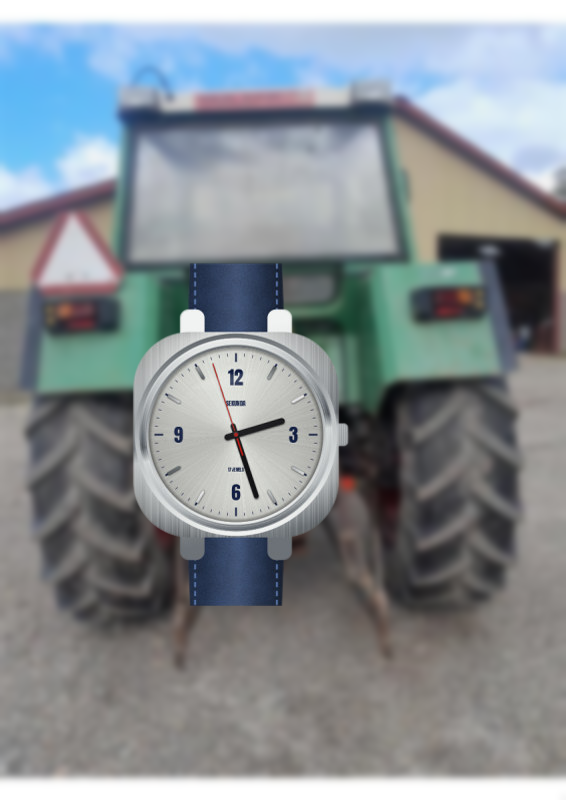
2:26:57
